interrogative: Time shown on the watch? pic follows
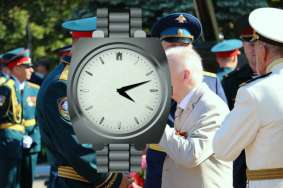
4:12
